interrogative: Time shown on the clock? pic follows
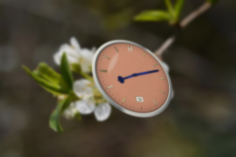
8:12
